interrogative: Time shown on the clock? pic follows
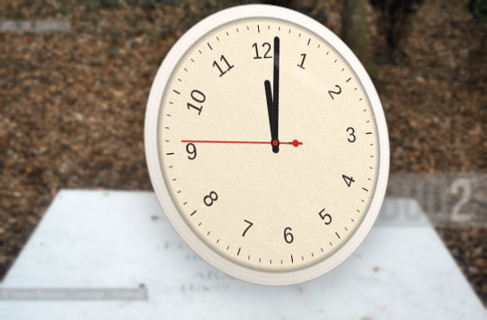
12:01:46
